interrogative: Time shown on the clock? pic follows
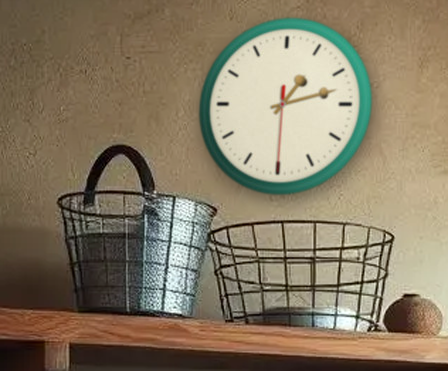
1:12:30
